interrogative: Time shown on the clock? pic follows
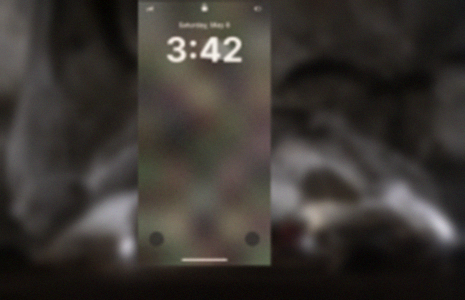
3:42
